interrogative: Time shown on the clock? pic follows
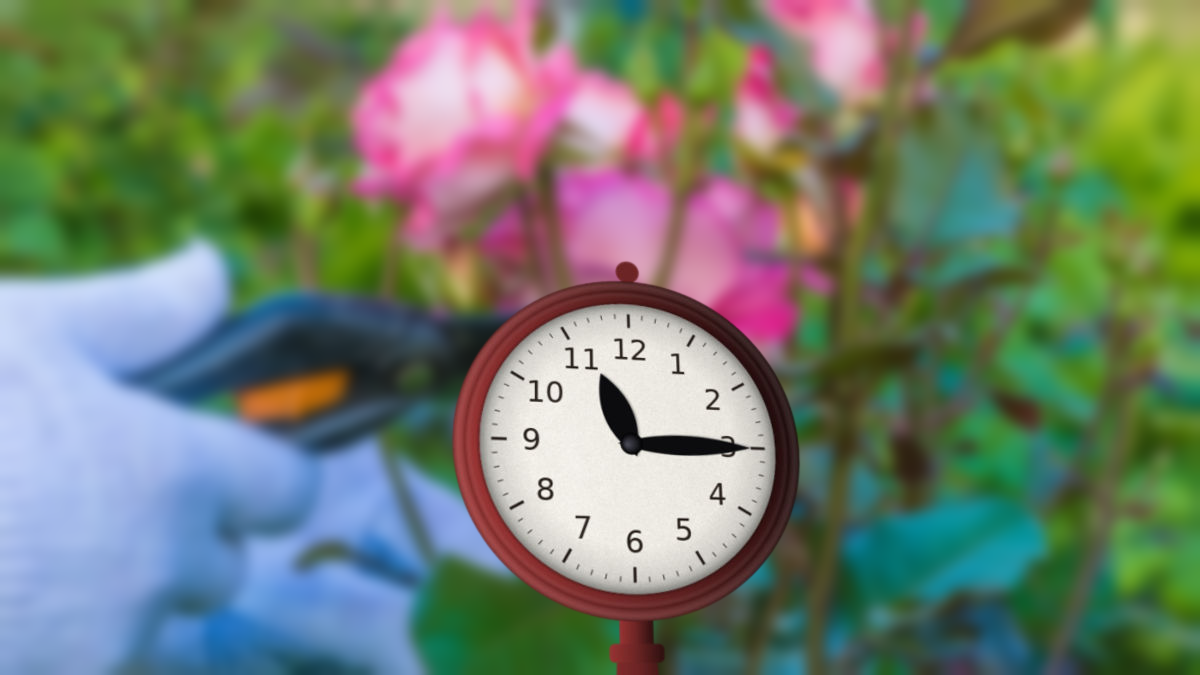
11:15
